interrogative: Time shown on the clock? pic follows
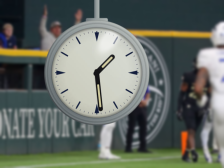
1:29
